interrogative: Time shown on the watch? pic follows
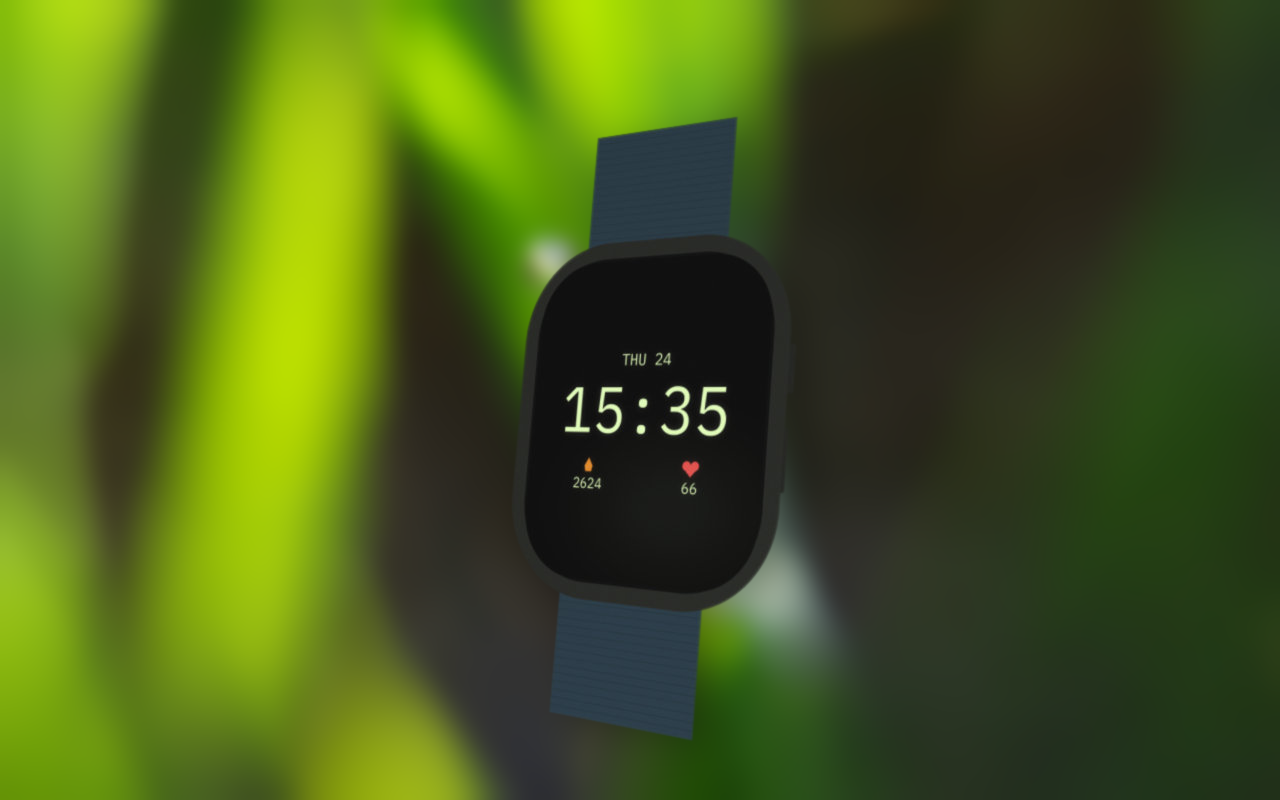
15:35
